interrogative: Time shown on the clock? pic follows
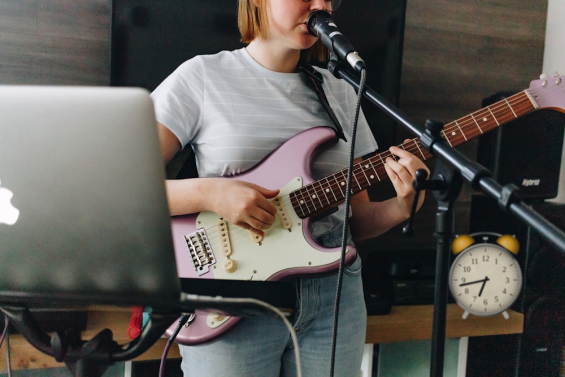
6:43
